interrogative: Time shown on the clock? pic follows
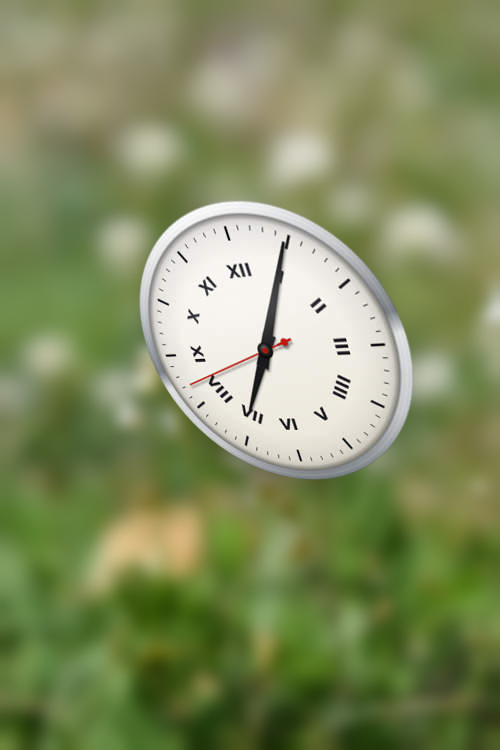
7:04:42
